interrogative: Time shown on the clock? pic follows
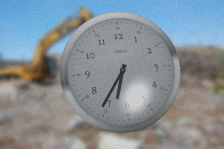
6:36
